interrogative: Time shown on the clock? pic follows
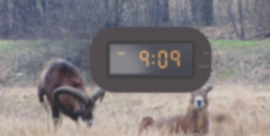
9:09
